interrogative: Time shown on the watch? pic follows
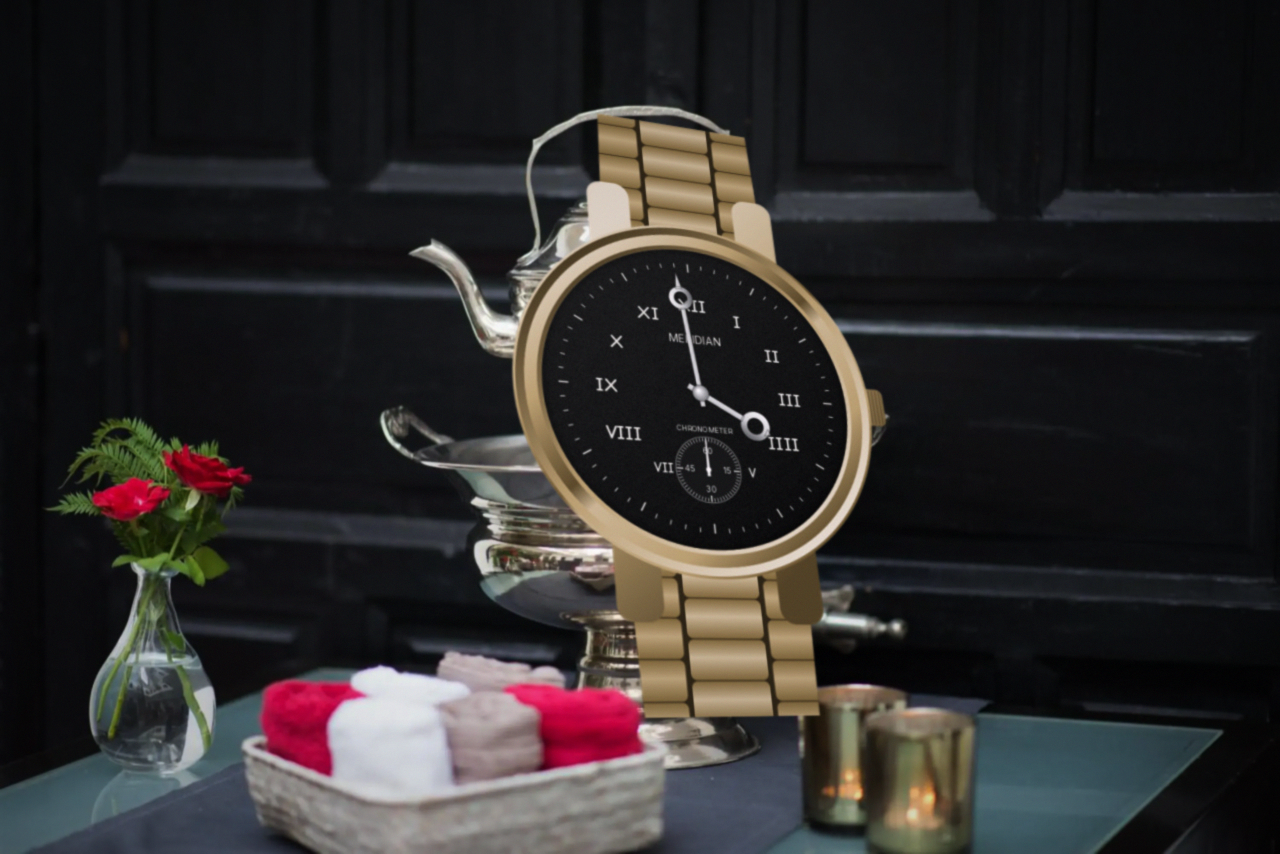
3:59
